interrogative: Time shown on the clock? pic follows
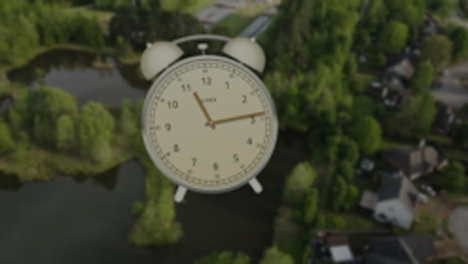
11:14
